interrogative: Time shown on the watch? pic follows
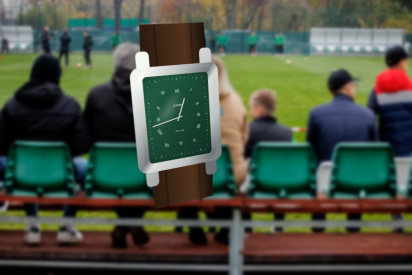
12:43
